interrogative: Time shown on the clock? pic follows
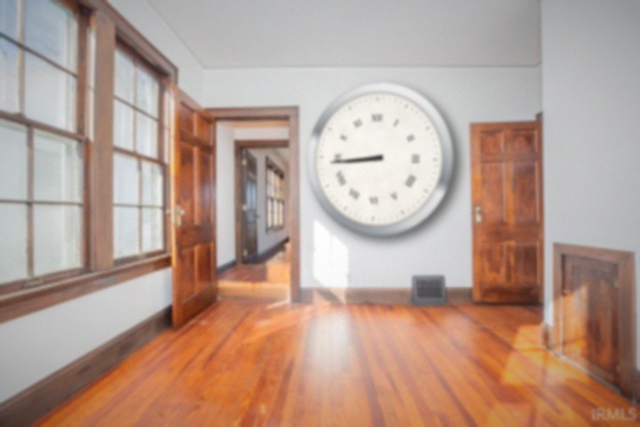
8:44
